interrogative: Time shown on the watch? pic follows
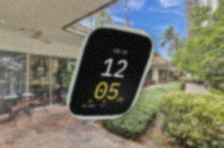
12:05
